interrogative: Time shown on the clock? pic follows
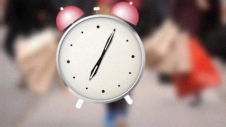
7:05
